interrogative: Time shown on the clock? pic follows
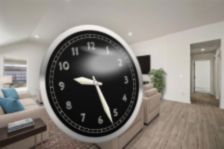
9:27
